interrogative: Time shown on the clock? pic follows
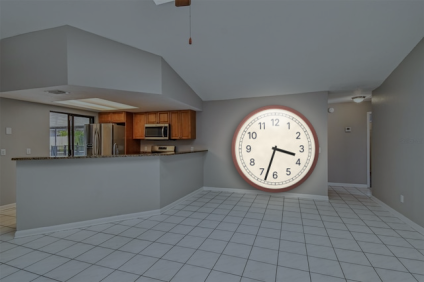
3:33
